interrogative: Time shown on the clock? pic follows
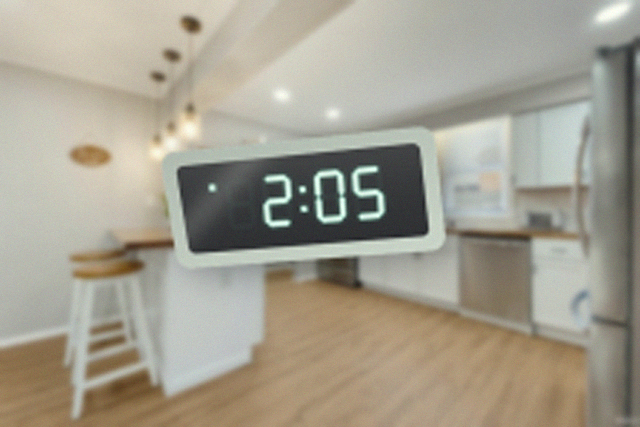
2:05
